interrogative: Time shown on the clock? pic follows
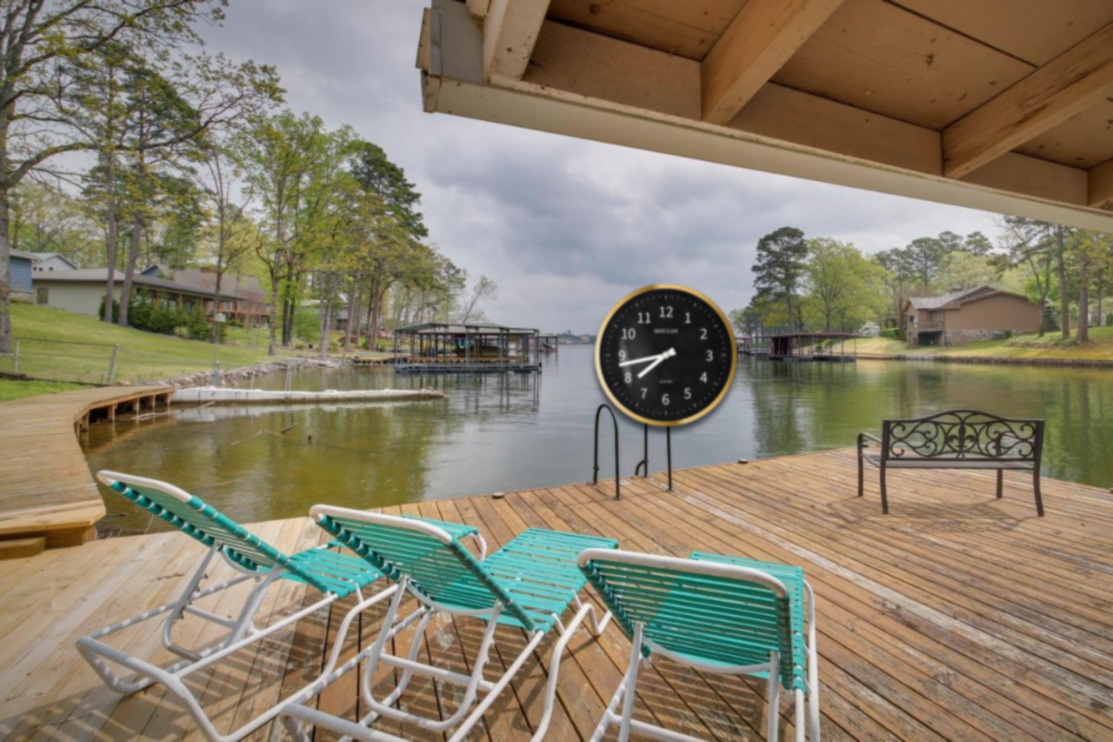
7:43
